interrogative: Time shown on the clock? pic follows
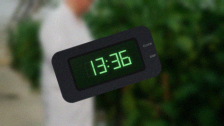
13:36
